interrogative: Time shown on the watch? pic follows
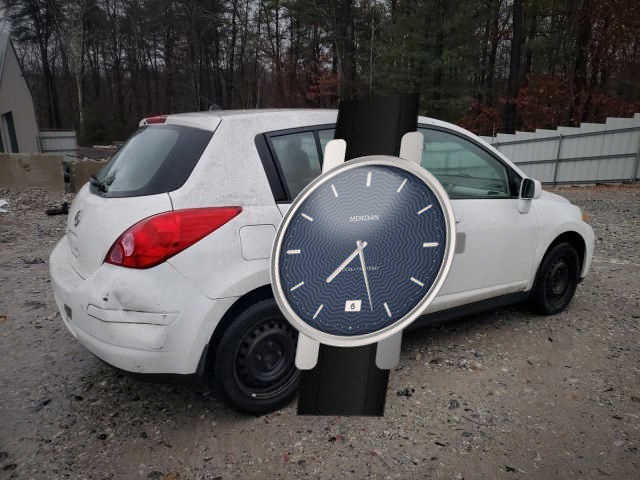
7:27
